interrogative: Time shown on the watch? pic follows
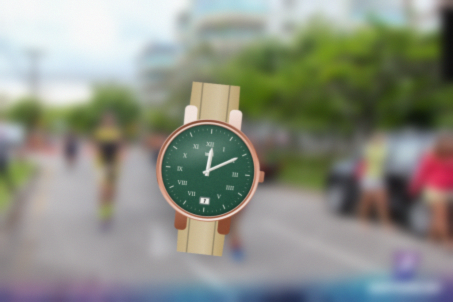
12:10
